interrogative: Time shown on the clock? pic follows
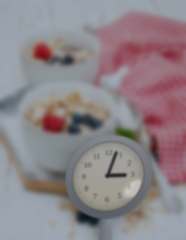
3:03
